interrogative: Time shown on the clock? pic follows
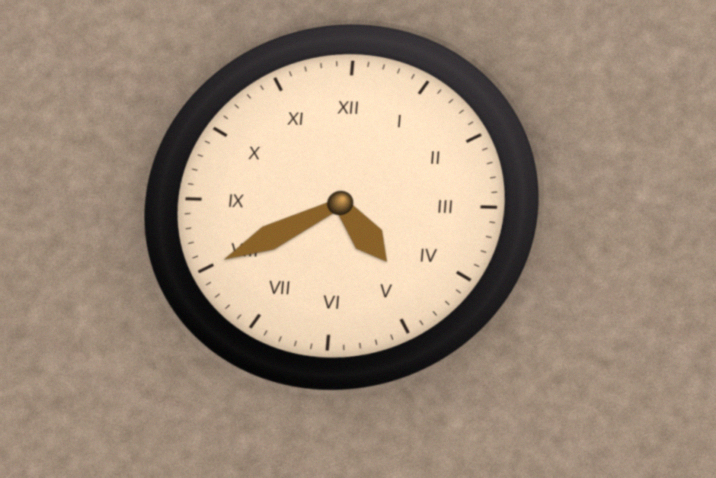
4:40
